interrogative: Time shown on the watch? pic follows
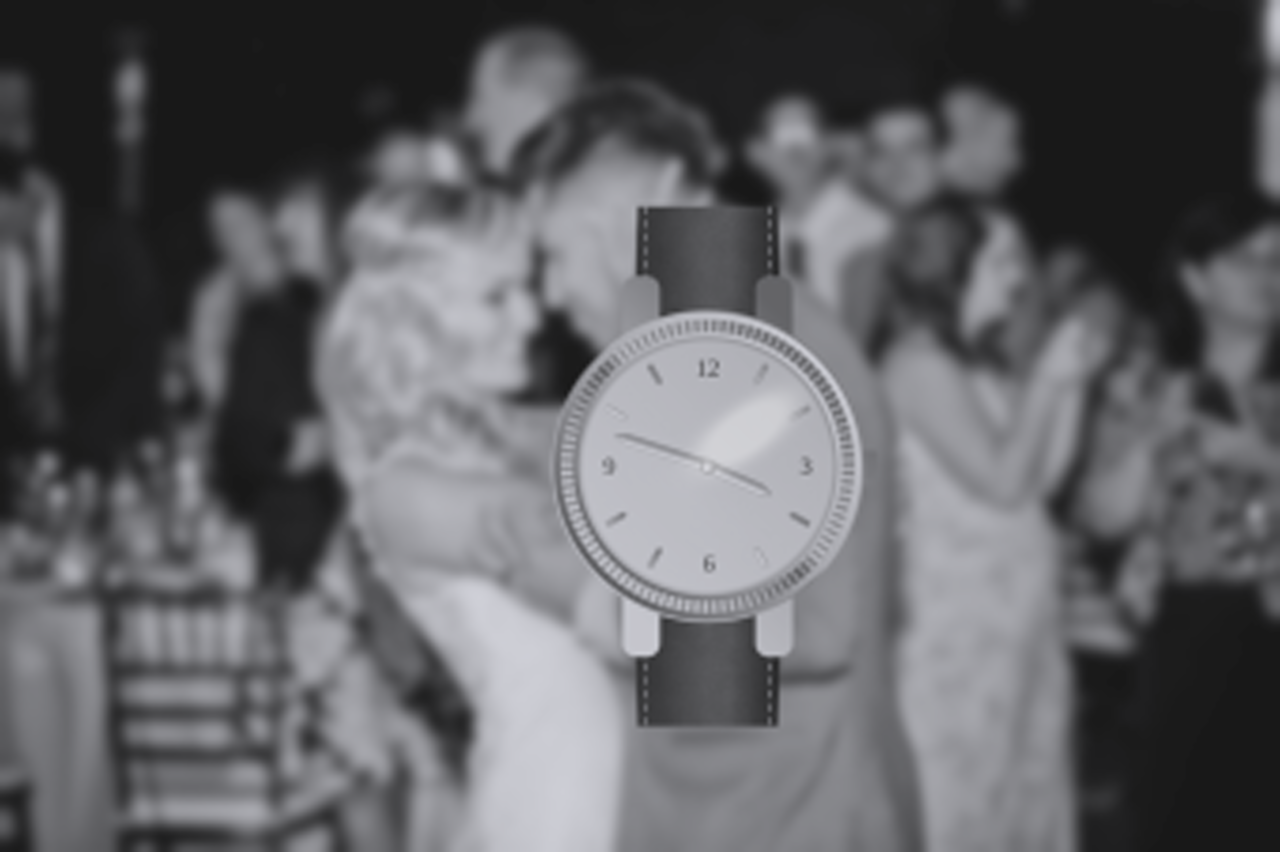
3:48
